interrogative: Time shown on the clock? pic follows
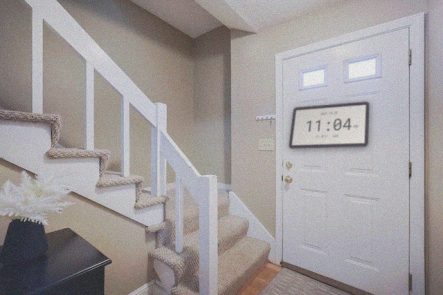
11:04
